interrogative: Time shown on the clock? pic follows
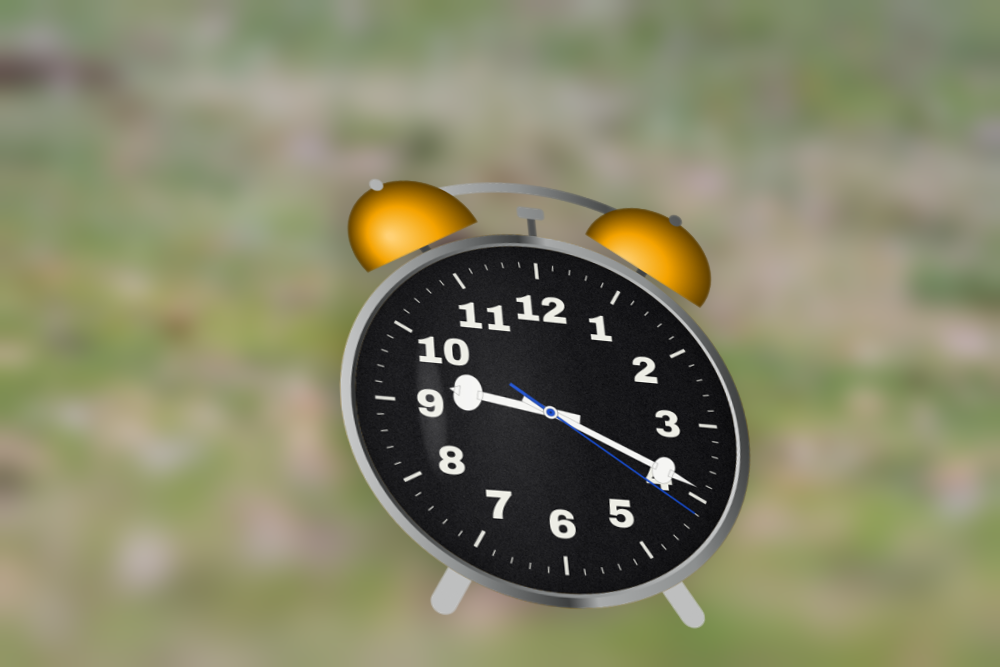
9:19:21
